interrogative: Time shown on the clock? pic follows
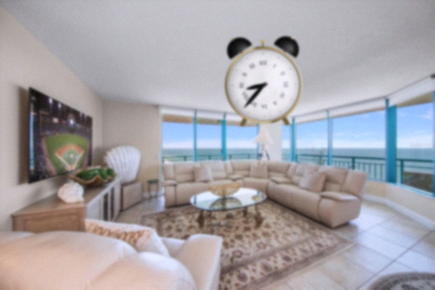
8:37
